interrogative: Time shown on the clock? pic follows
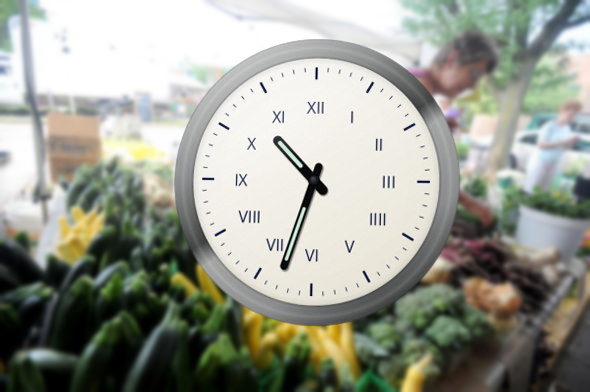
10:33
